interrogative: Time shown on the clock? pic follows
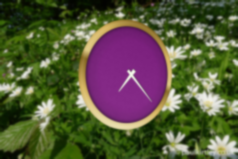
7:23
